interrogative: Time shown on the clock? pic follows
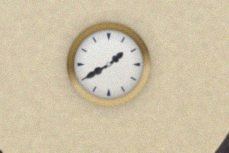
1:40
